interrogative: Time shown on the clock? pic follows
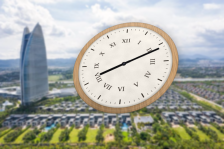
8:11
